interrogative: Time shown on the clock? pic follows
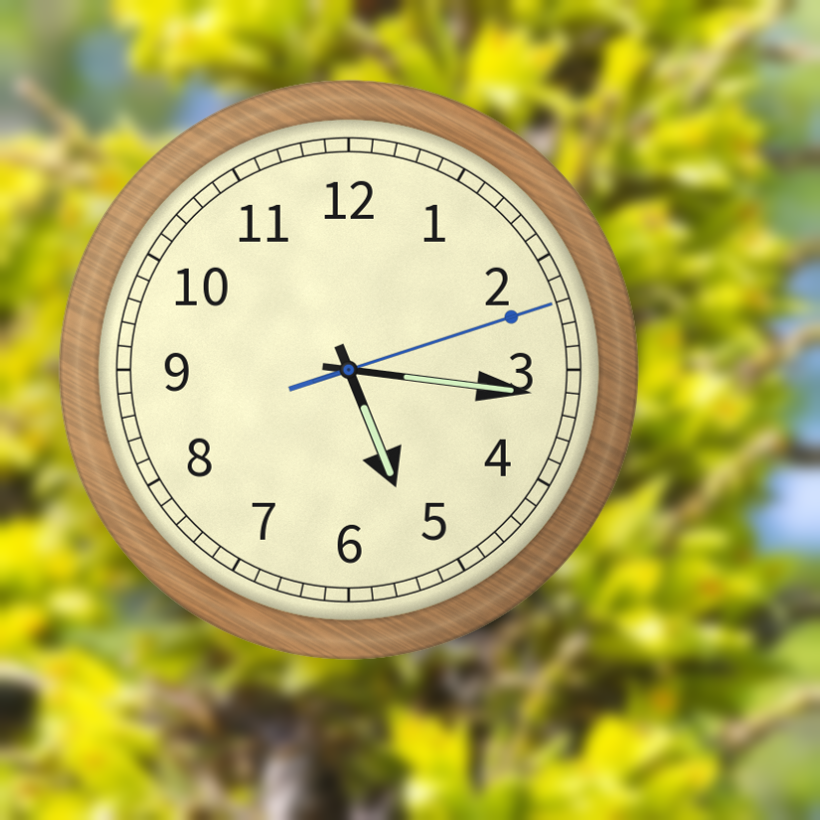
5:16:12
